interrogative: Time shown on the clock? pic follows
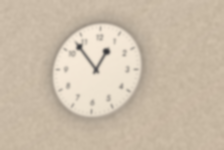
12:53
